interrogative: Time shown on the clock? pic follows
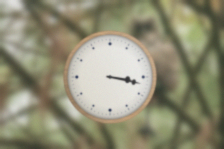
3:17
